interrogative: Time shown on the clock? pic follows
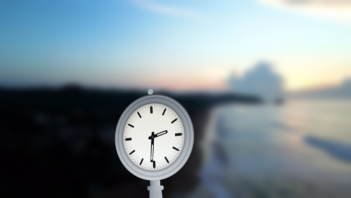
2:31
